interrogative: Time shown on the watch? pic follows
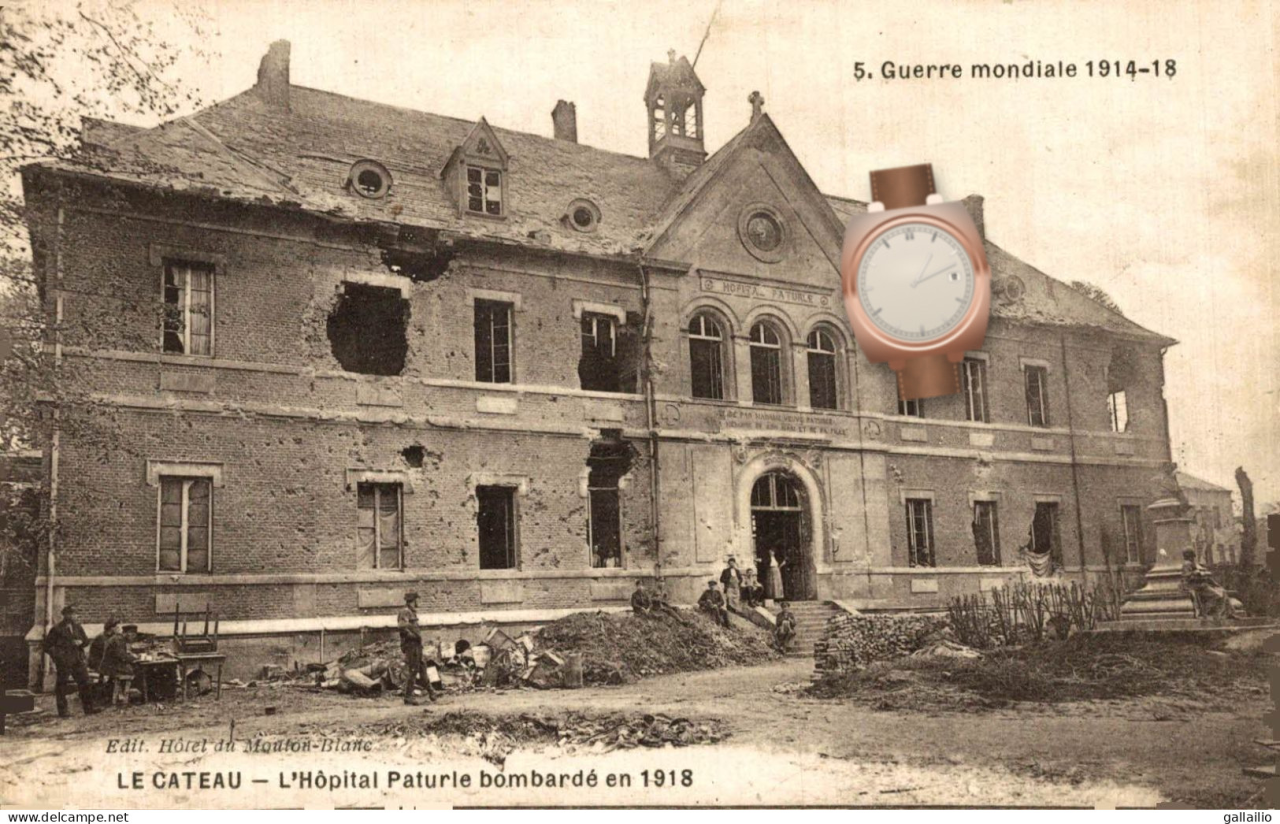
1:12
